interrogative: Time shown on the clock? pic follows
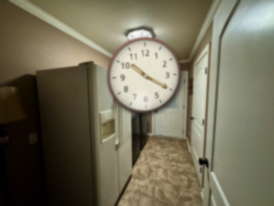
10:20
